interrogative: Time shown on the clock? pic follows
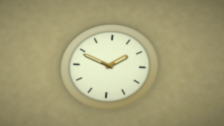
1:49
